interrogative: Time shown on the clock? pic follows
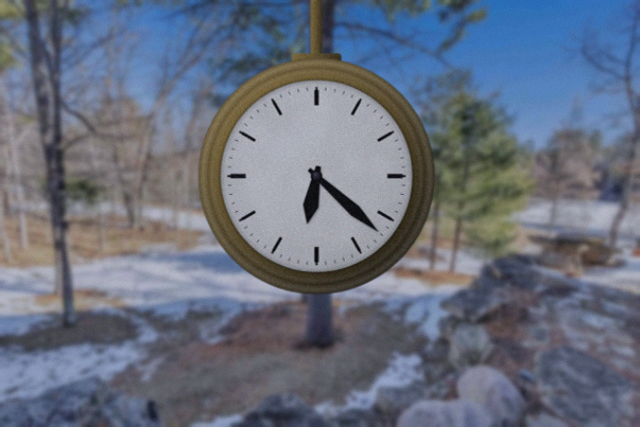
6:22
